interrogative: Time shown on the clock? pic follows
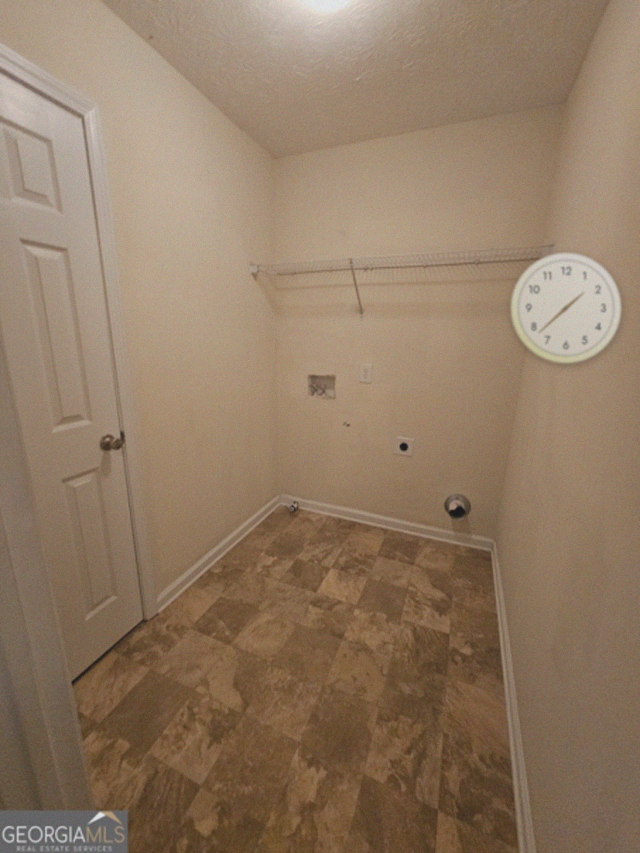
1:38
